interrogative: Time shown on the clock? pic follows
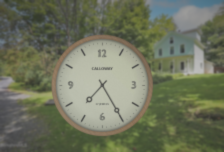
7:25
